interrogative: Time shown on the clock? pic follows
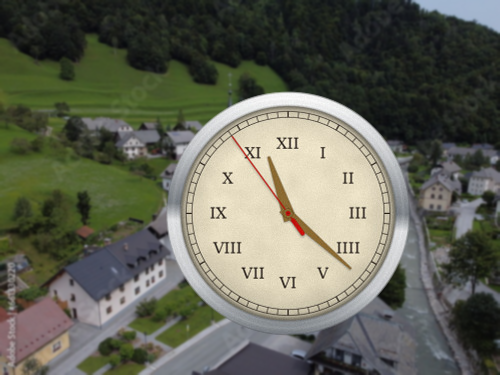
11:21:54
